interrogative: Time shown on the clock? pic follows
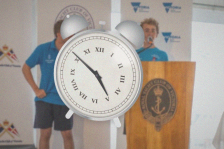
4:51
